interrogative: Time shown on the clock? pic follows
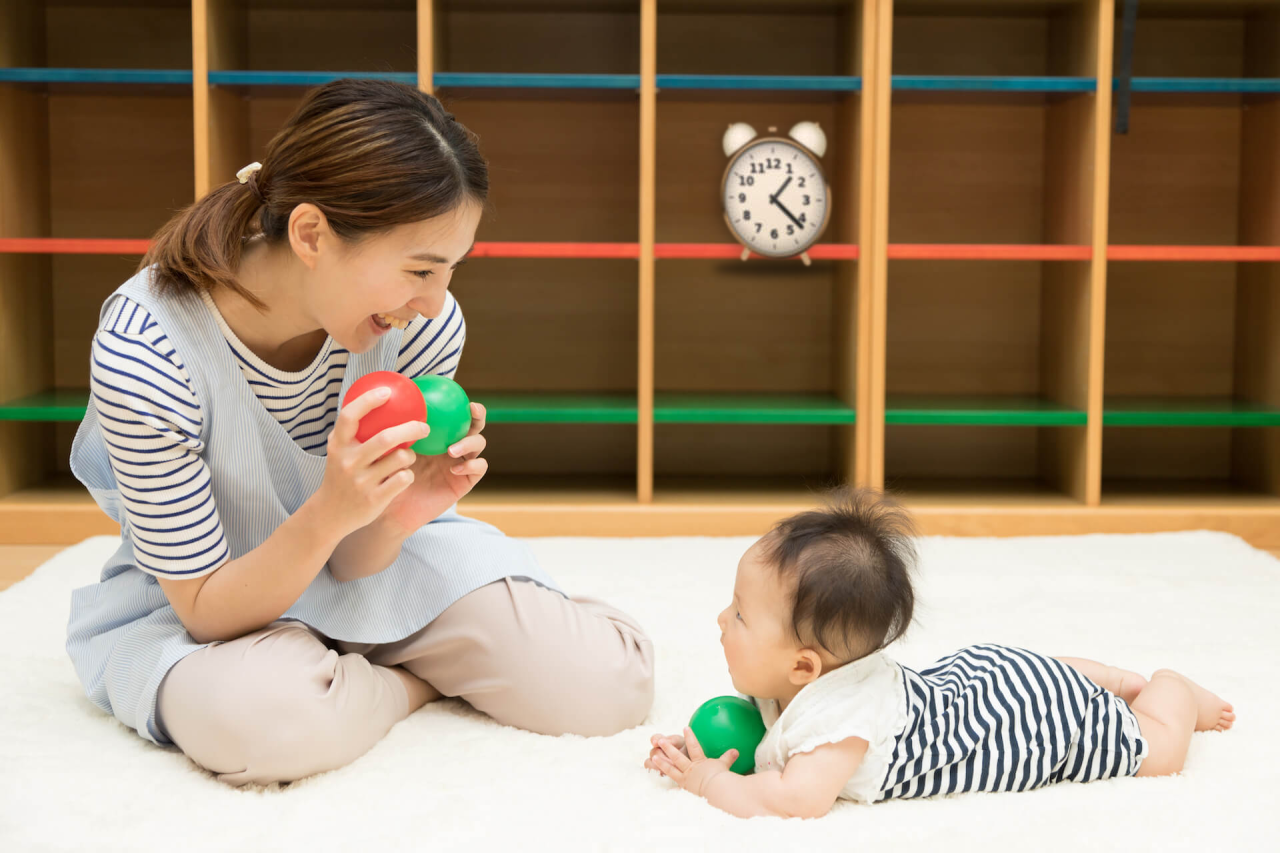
1:22
